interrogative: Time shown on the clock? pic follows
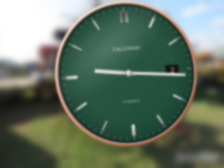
9:16
